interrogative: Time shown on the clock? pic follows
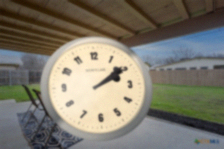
2:09
